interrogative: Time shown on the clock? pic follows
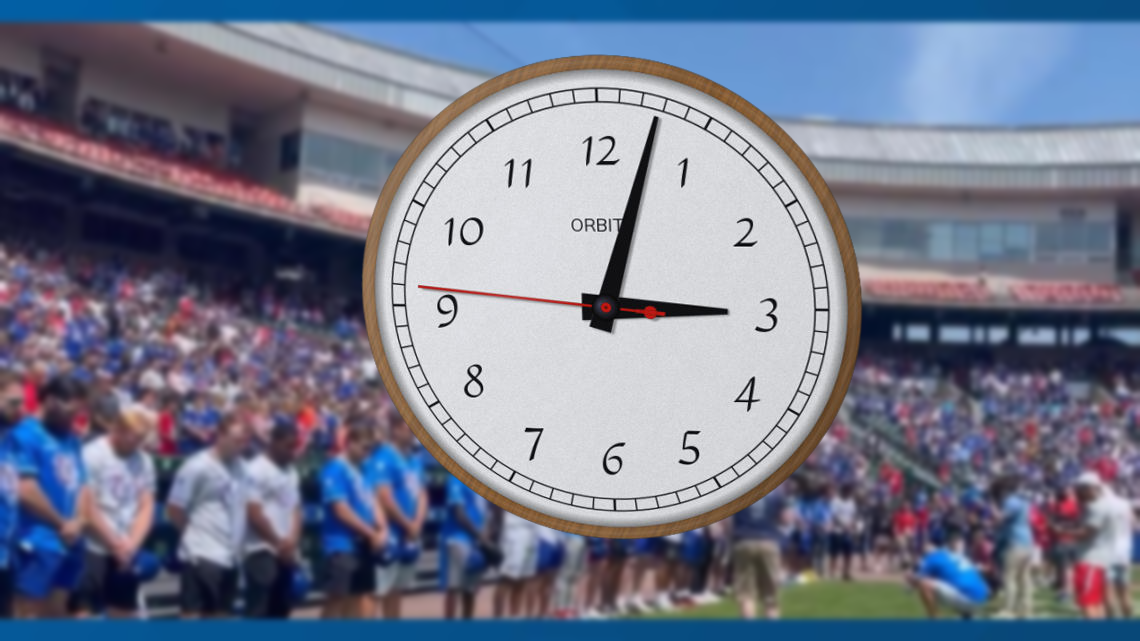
3:02:46
